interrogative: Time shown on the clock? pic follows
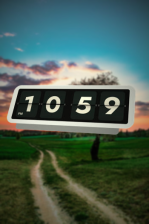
10:59
